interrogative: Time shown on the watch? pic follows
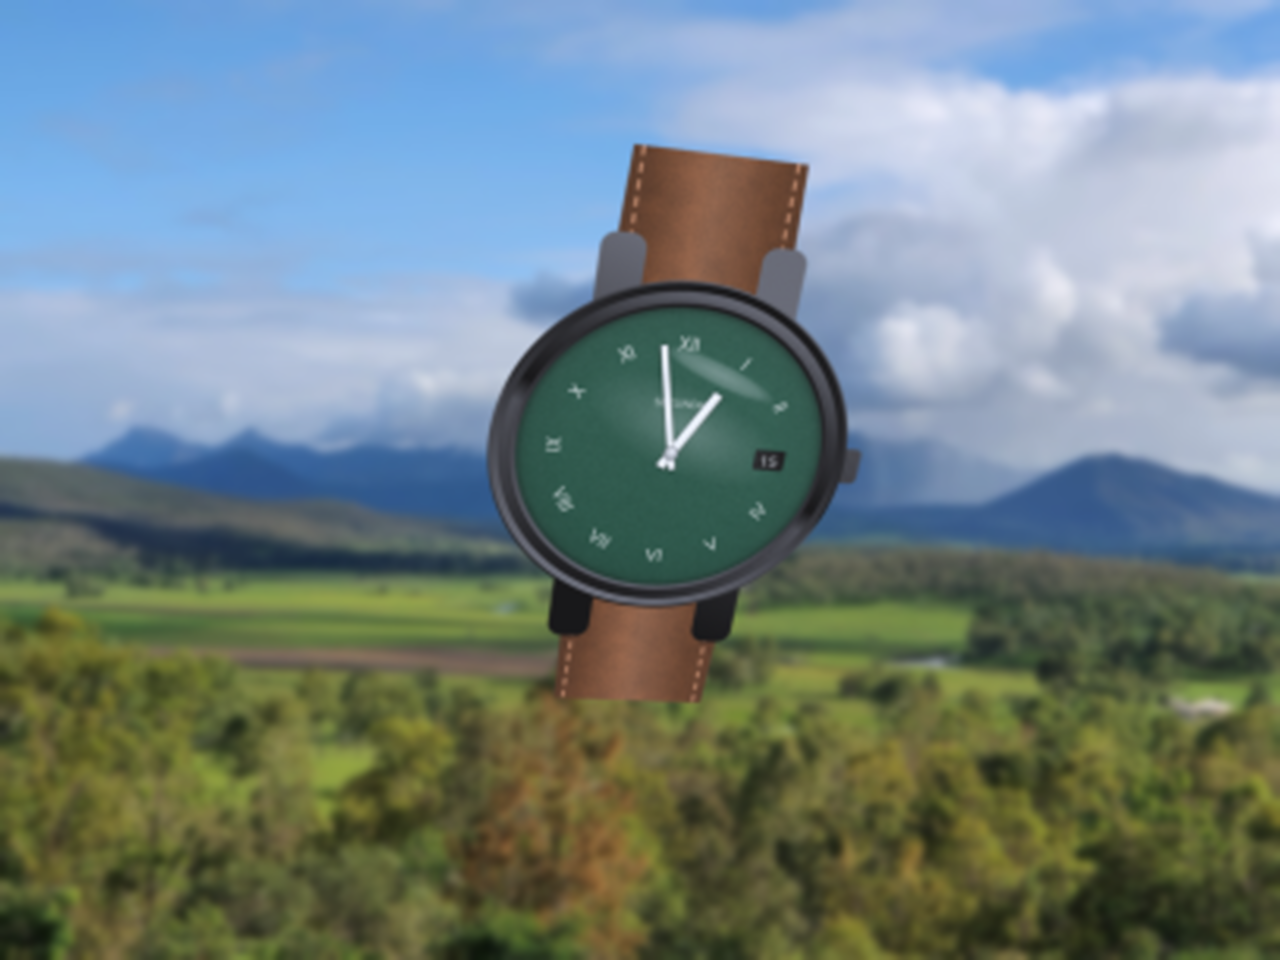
12:58
